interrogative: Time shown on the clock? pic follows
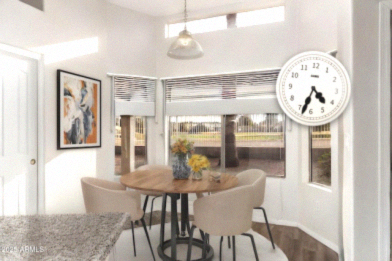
4:33
